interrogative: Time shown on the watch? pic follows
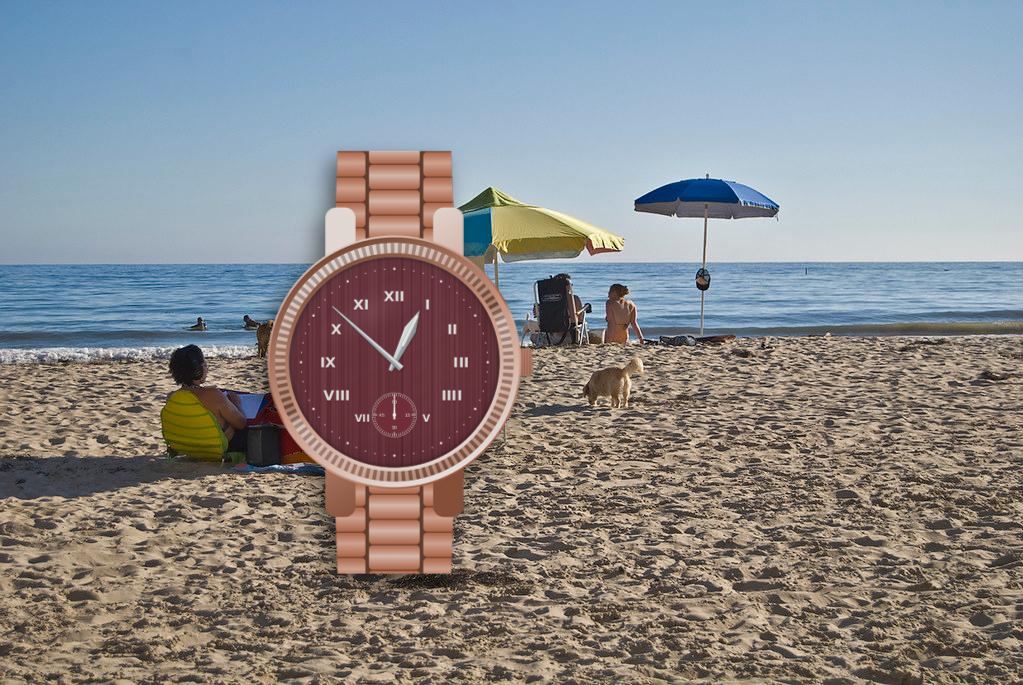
12:52
